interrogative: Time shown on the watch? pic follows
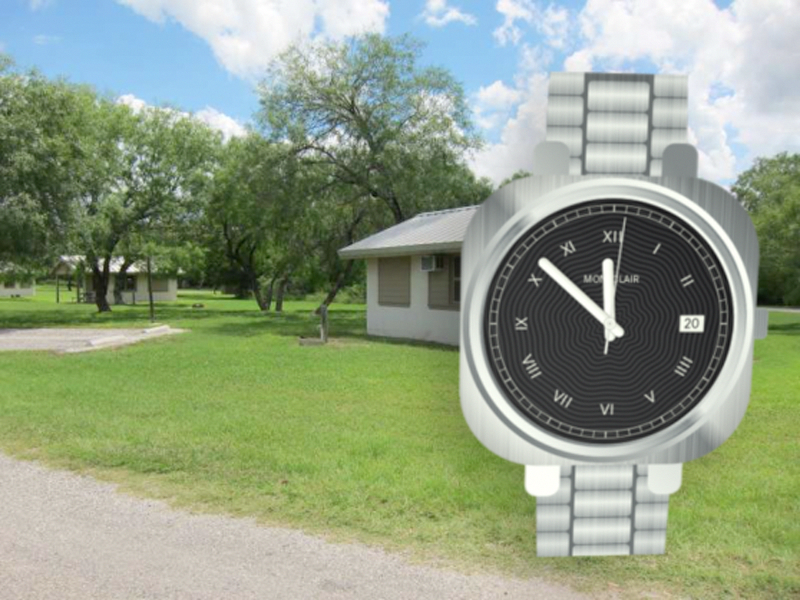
11:52:01
